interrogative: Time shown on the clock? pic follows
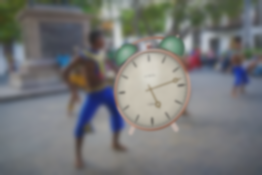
5:13
